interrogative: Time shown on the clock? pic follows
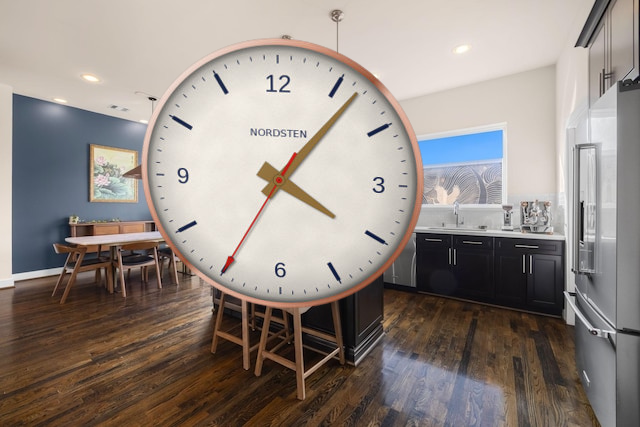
4:06:35
